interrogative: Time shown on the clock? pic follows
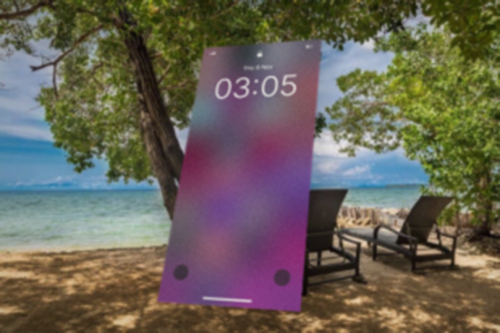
3:05
